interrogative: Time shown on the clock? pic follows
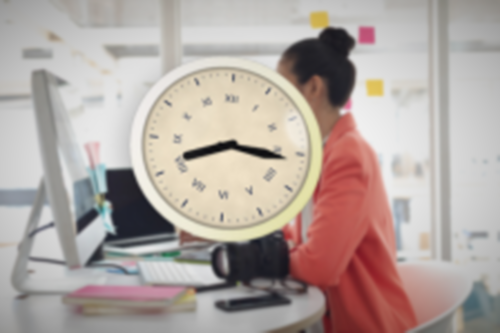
8:16
